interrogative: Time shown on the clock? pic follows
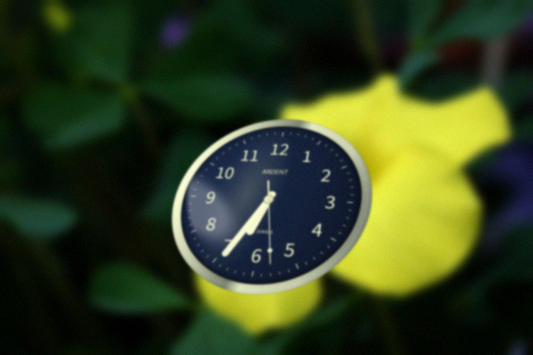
6:34:28
